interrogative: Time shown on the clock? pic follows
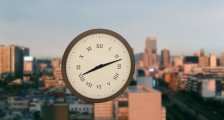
8:12
